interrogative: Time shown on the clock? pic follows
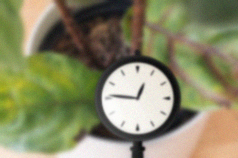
12:46
